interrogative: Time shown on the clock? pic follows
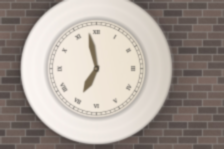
6:58
